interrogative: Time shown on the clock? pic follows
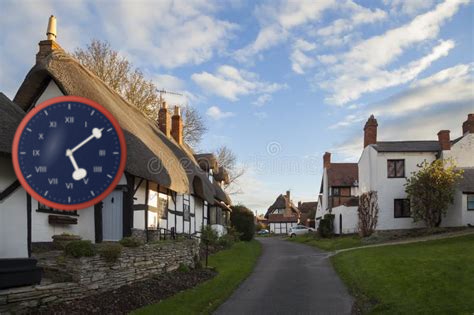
5:09
